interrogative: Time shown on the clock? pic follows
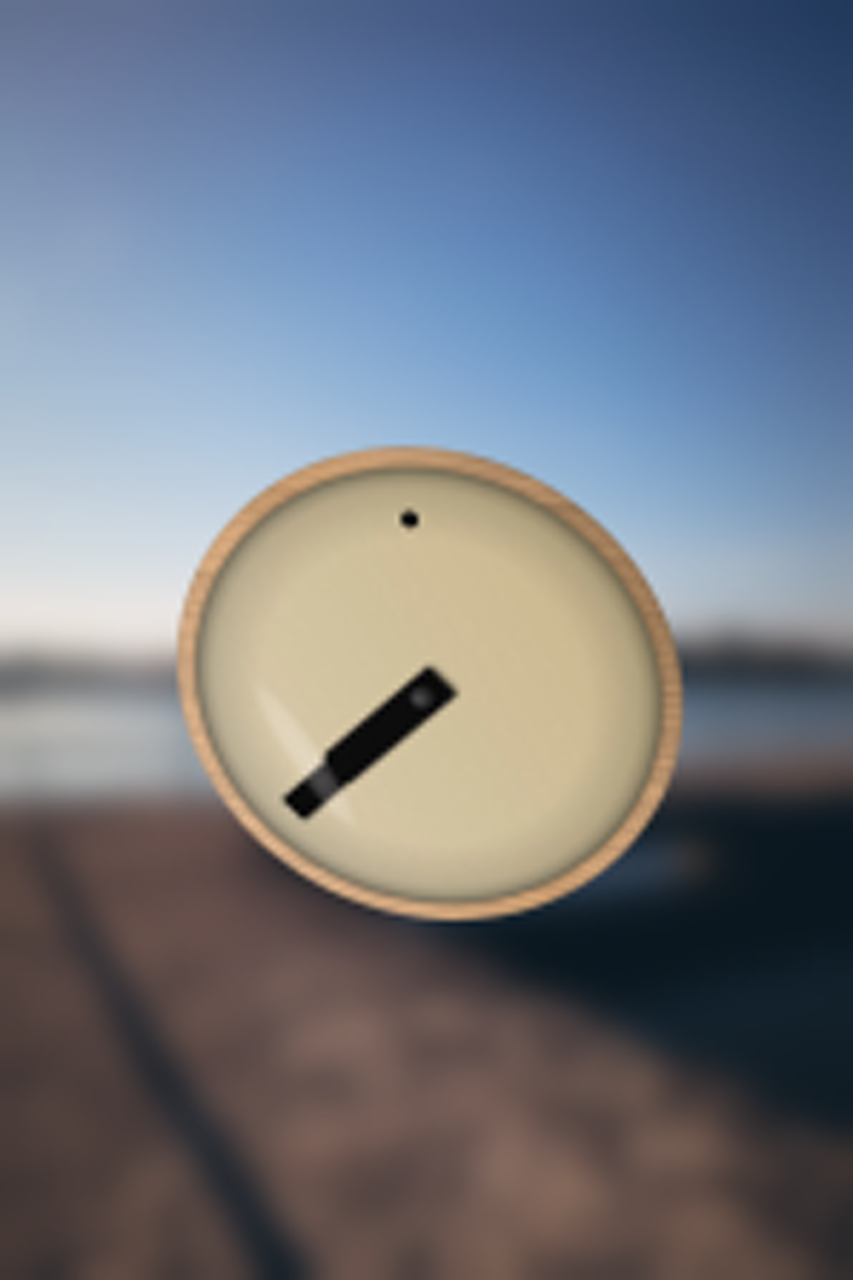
7:38
